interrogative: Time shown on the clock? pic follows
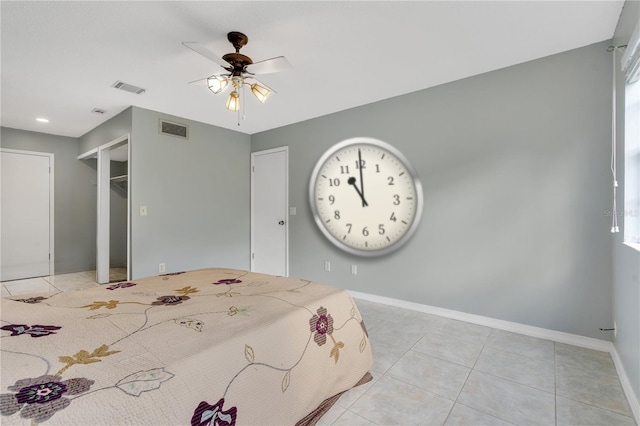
11:00
